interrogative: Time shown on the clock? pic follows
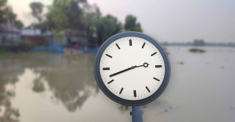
2:42
